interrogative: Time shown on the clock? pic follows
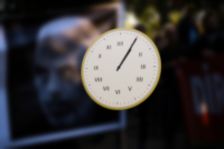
1:05
